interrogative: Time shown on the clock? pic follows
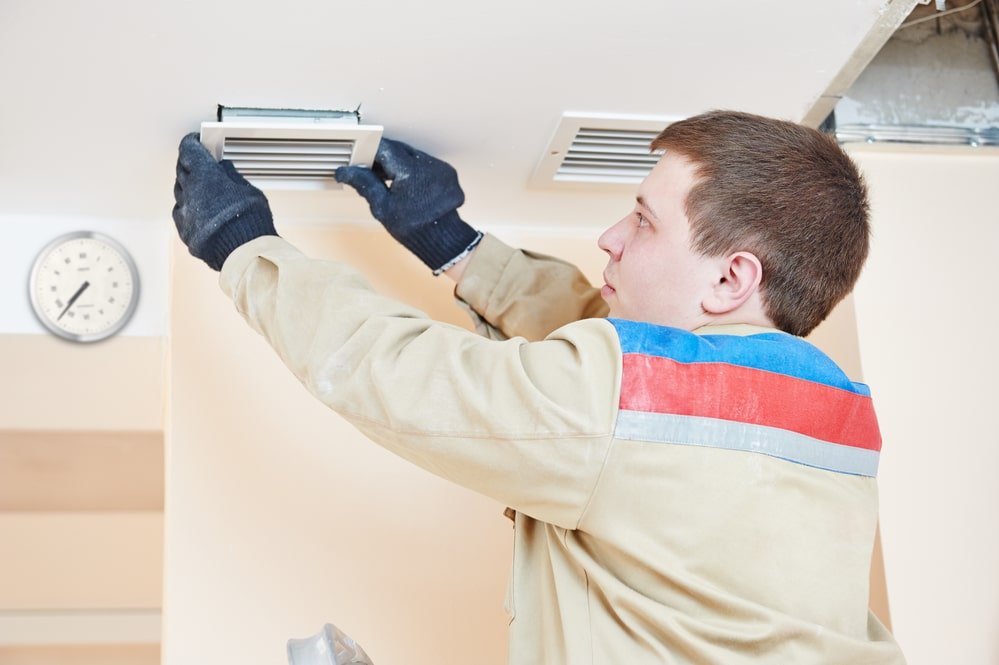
7:37
